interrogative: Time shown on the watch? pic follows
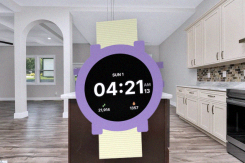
4:21
